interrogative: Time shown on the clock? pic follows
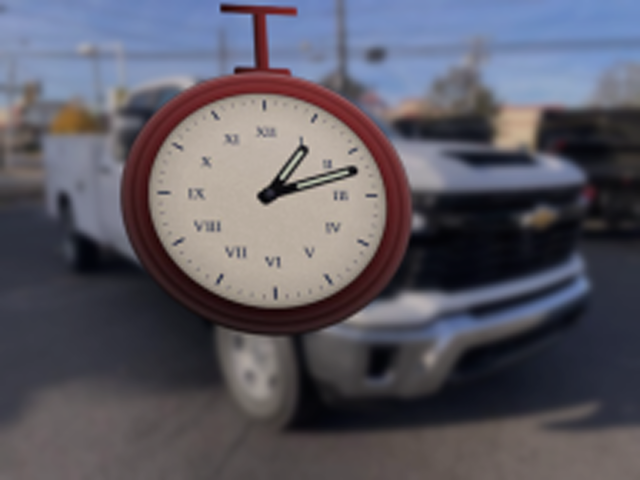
1:12
